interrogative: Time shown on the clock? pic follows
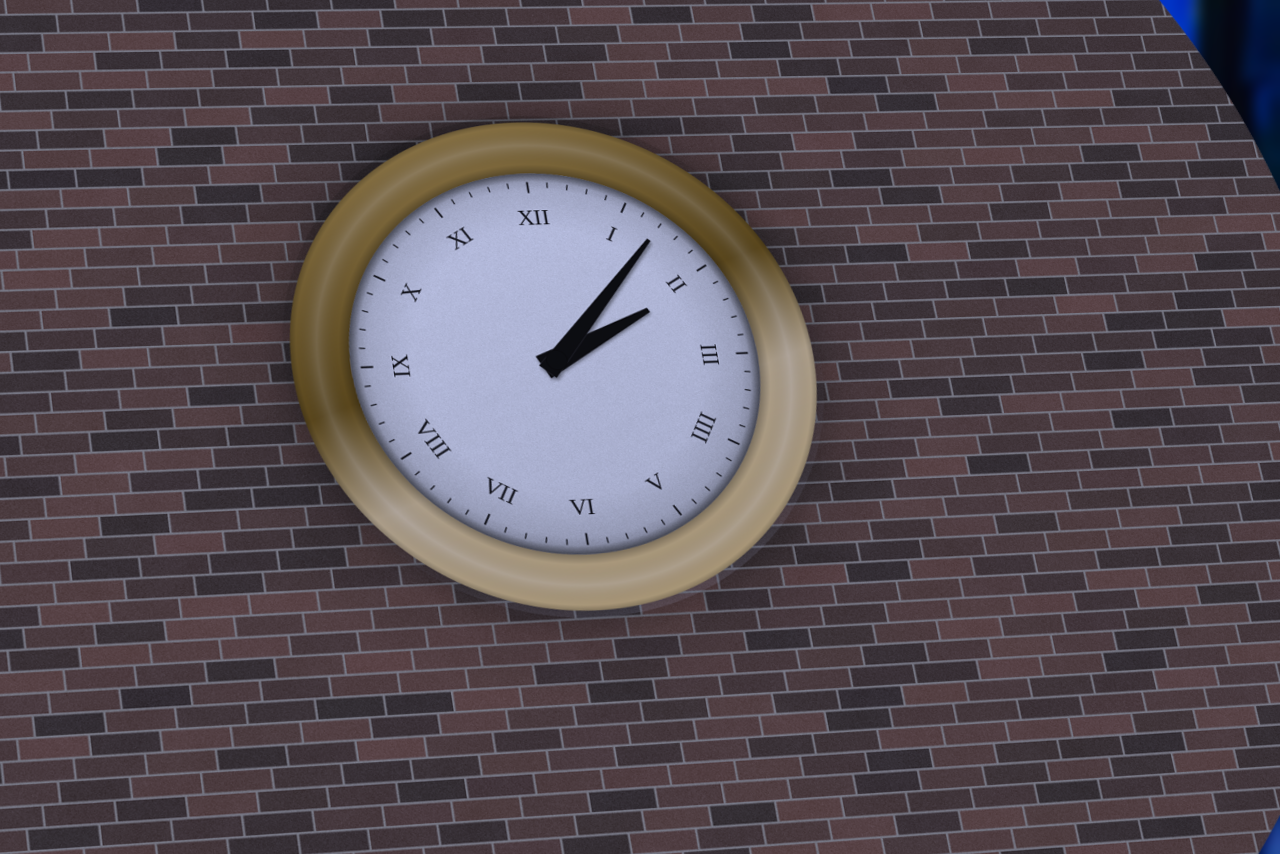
2:07
